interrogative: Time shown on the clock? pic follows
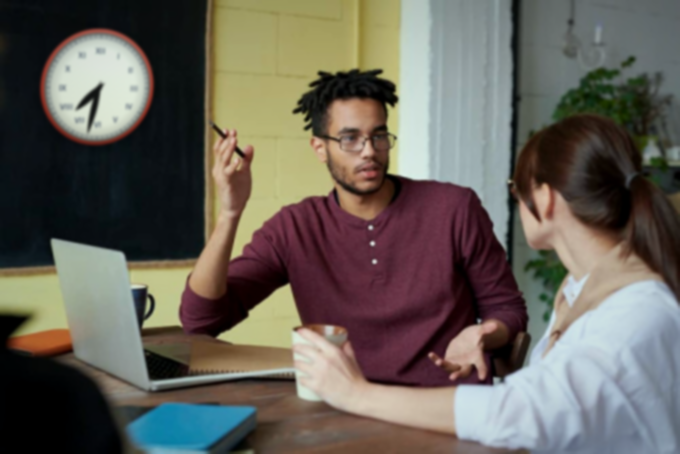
7:32
